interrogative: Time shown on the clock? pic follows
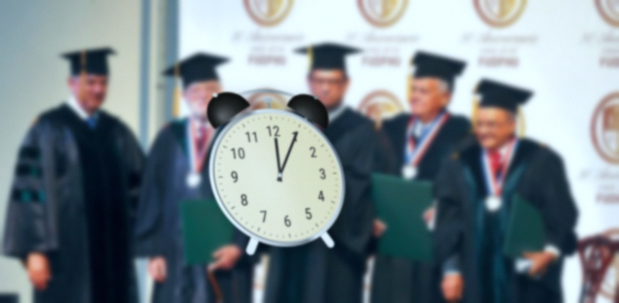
12:05
